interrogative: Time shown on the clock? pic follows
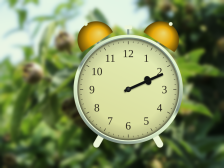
2:11
